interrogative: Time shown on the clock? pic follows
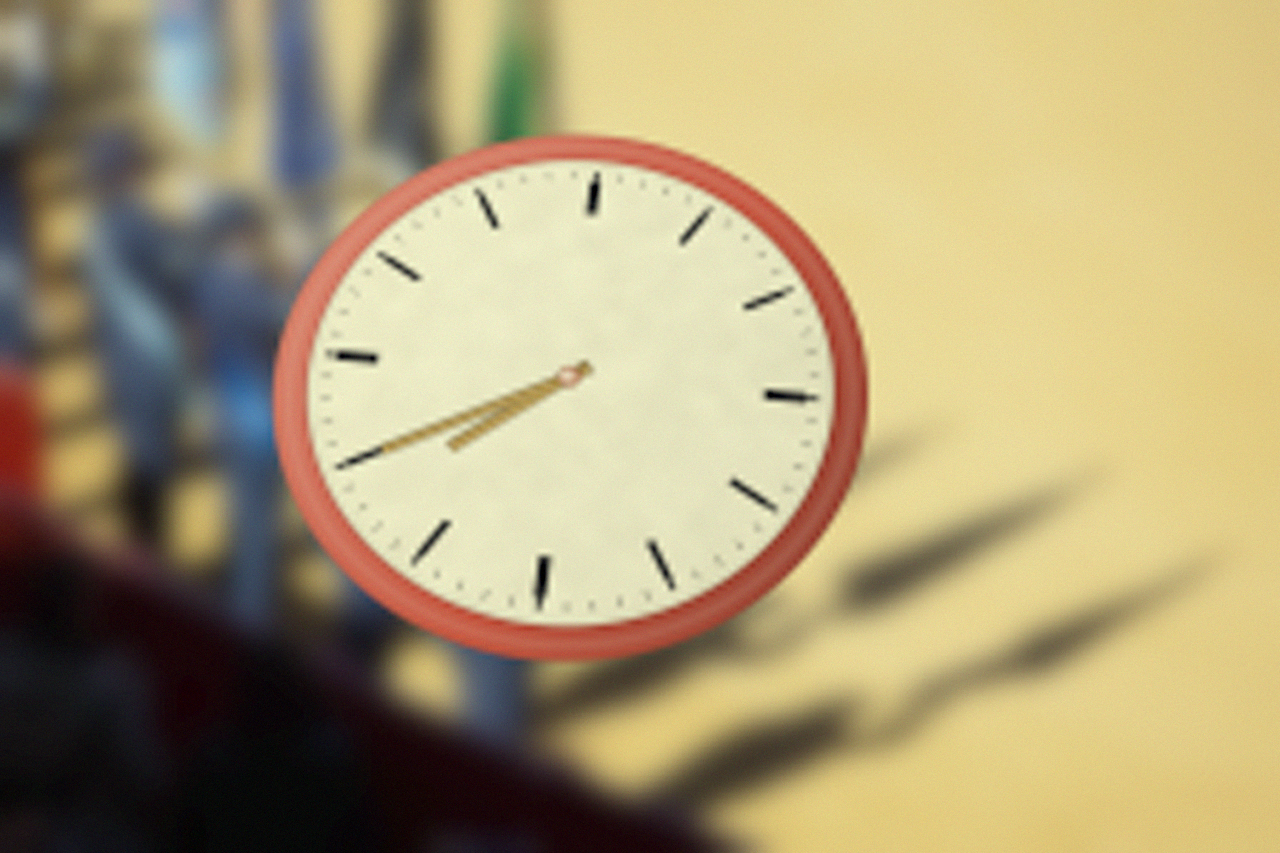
7:40
